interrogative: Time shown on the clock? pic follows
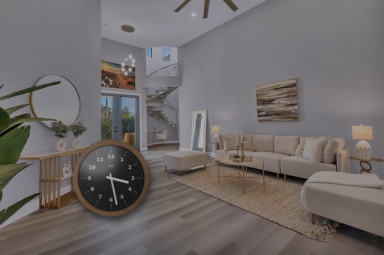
3:28
